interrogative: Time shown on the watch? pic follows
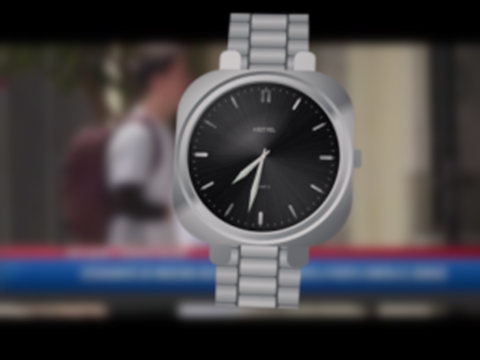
7:32
